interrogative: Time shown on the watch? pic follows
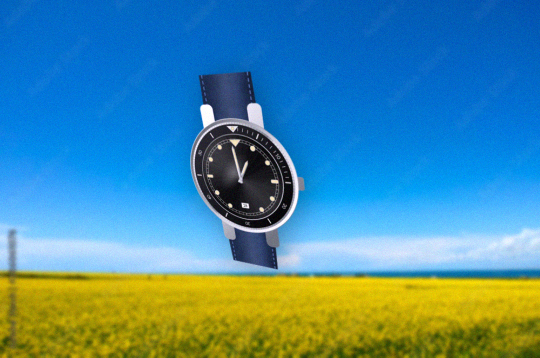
12:59
